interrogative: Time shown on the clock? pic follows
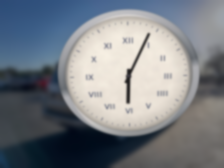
6:04
